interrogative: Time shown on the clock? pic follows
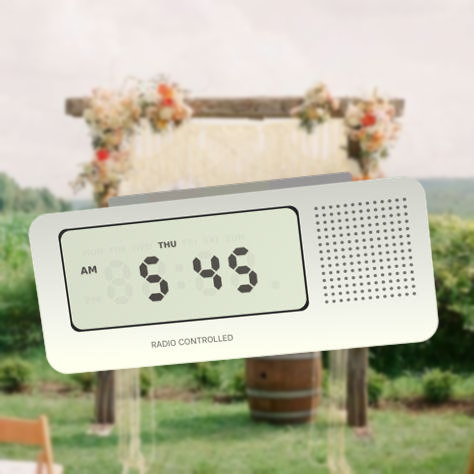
5:45
